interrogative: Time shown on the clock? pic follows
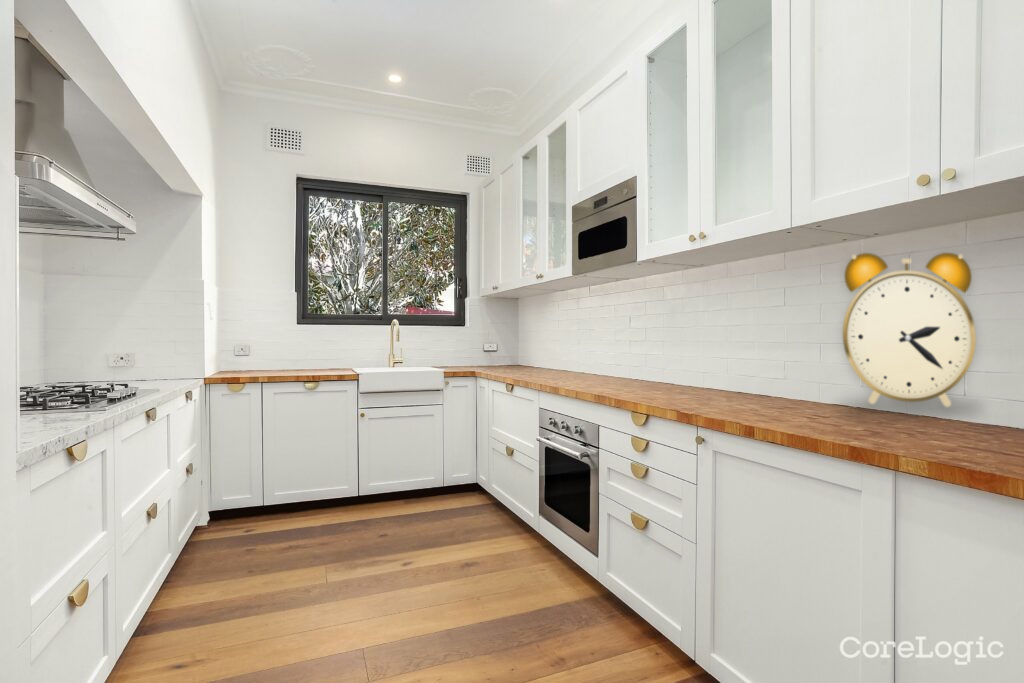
2:22
